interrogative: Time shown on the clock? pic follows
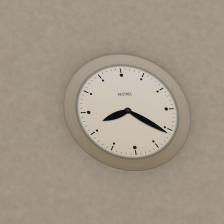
8:21
